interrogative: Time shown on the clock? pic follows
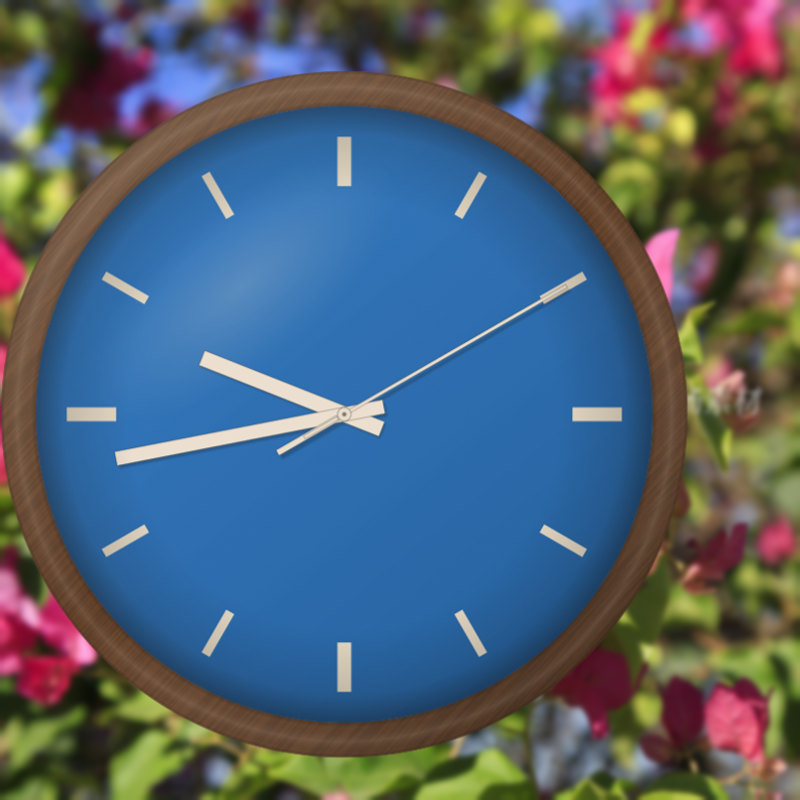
9:43:10
